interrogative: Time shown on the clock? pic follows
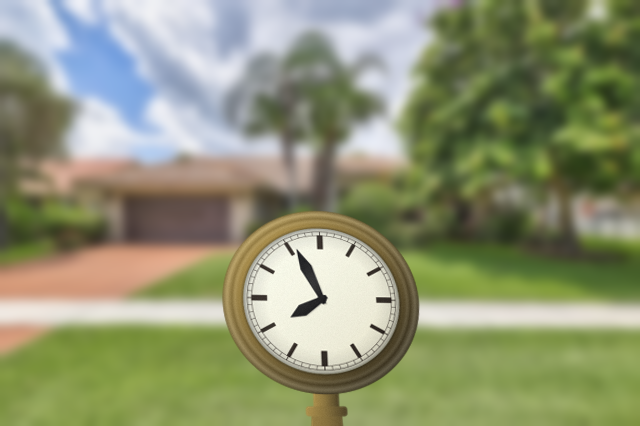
7:56
